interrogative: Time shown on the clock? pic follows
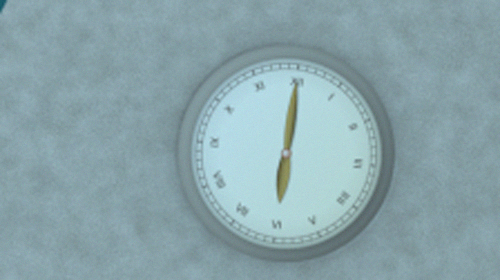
6:00
